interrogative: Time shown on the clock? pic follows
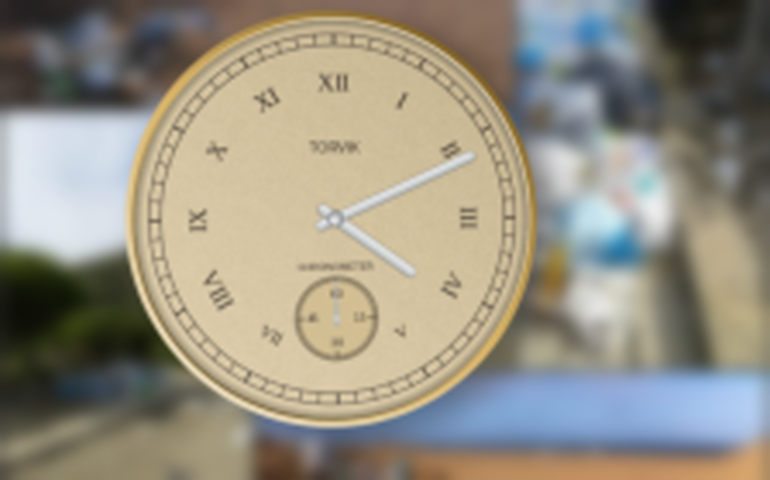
4:11
